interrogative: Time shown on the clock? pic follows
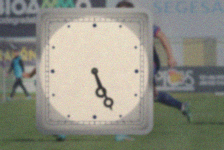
5:26
